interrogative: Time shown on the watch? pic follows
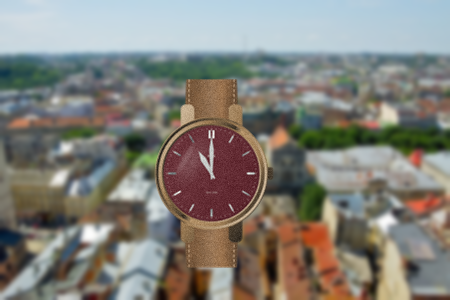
11:00
